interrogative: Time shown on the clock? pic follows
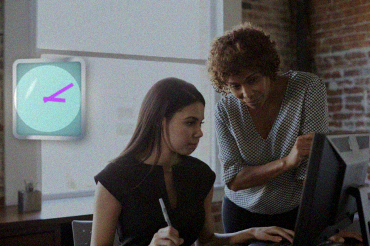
3:10
